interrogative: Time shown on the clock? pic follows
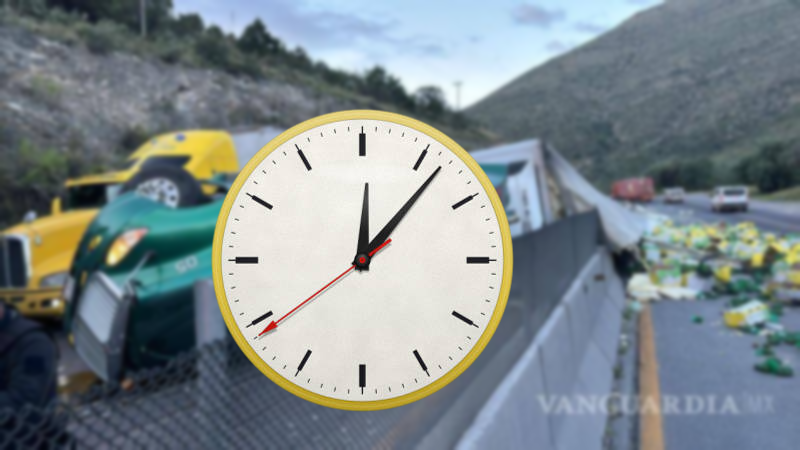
12:06:39
